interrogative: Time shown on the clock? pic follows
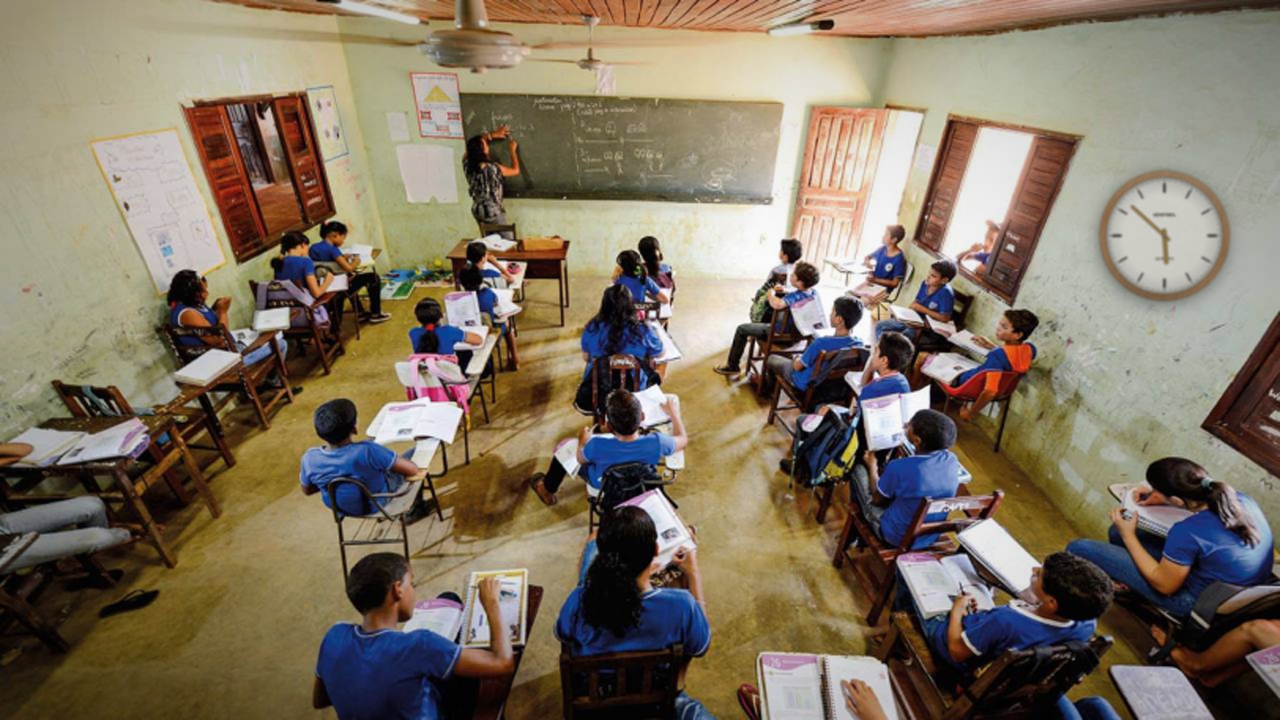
5:52
